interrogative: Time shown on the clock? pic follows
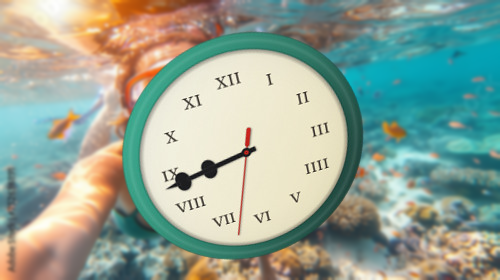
8:43:33
